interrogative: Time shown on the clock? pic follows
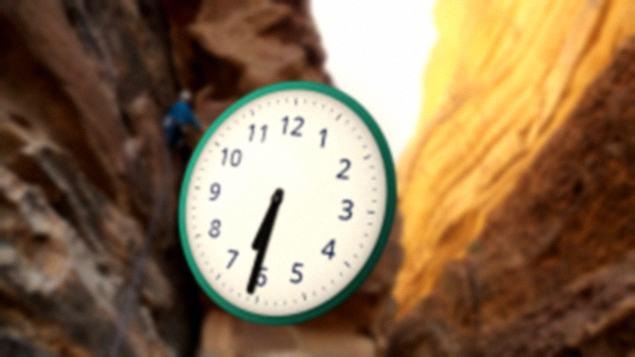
6:31
